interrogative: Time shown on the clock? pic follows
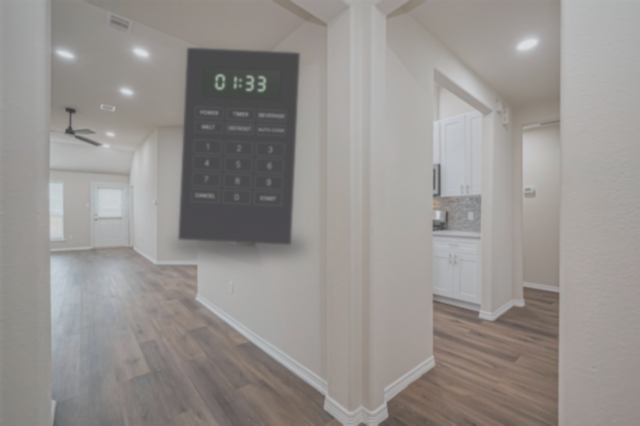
1:33
